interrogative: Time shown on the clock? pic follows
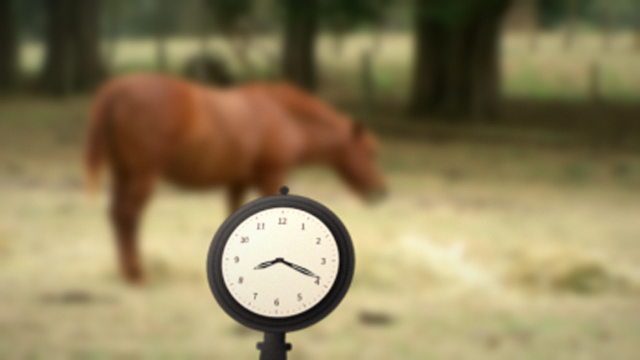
8:19
